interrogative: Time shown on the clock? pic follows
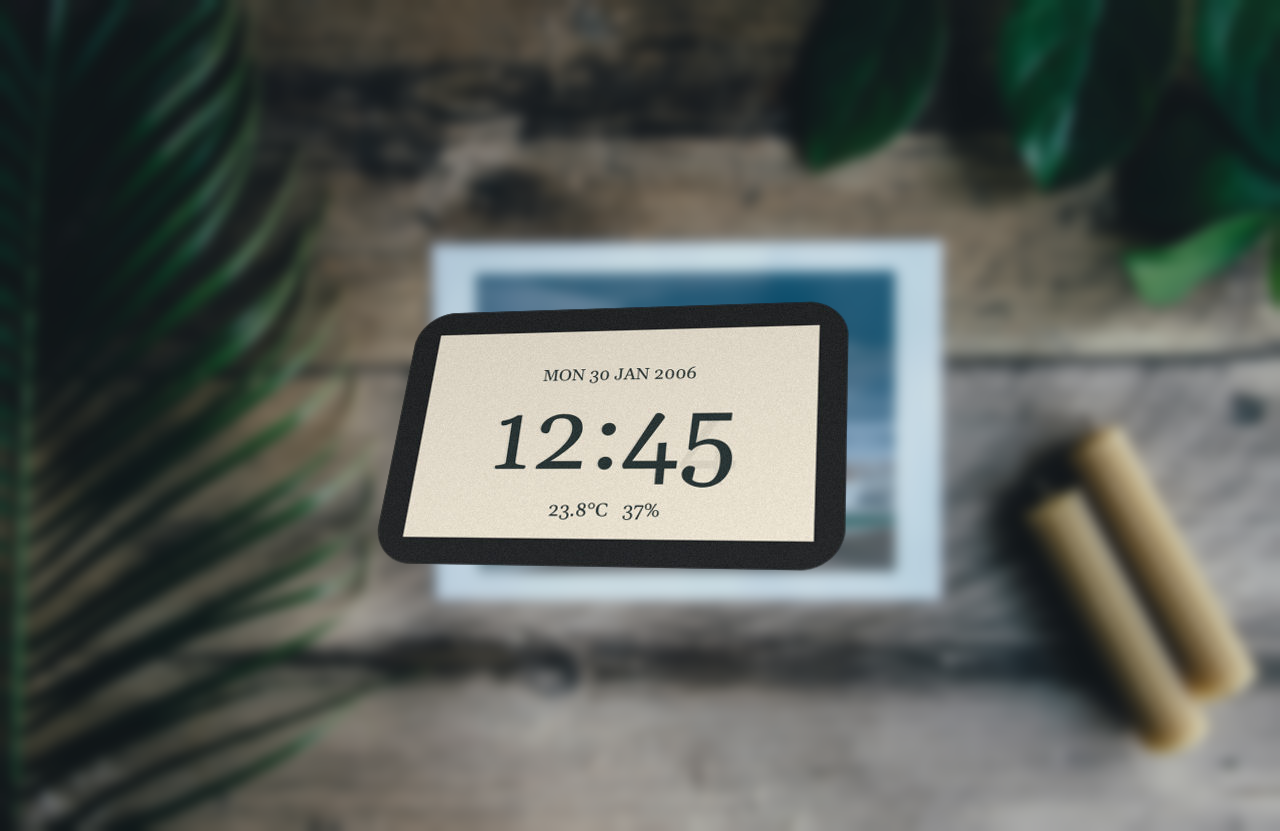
12:45
